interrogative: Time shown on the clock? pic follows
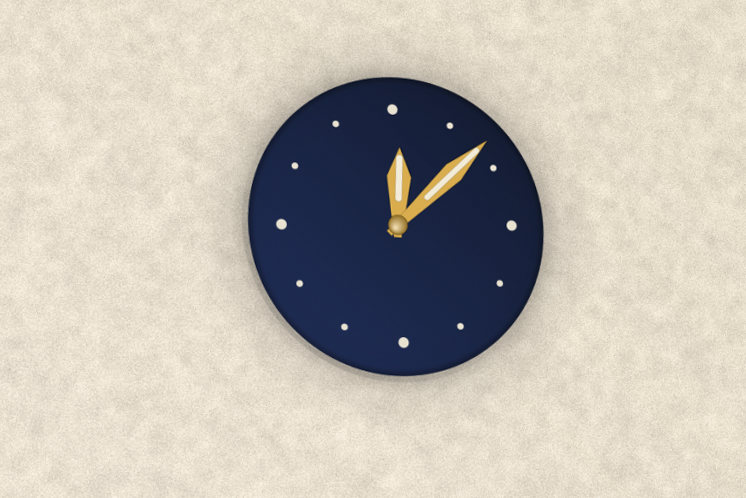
12:08
